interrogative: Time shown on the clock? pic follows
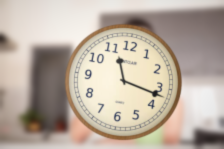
11:17
